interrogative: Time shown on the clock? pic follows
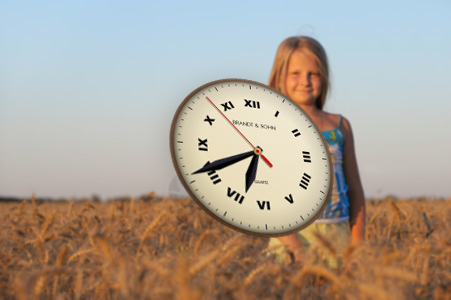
6:40:53
